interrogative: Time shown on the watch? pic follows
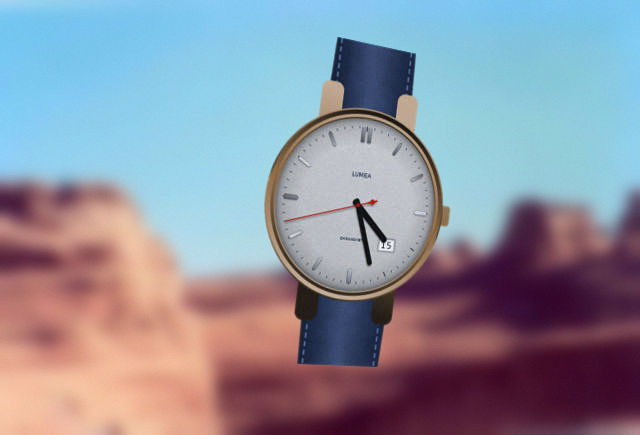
4:26:42
